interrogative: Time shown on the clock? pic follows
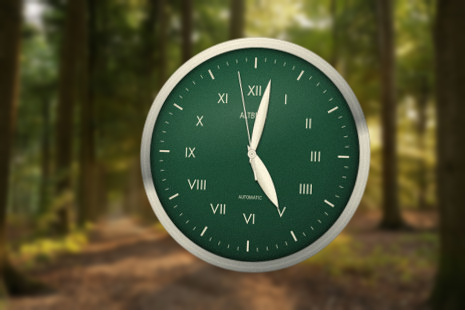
5:01:58
